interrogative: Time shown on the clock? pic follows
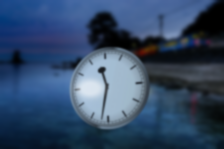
11:32
